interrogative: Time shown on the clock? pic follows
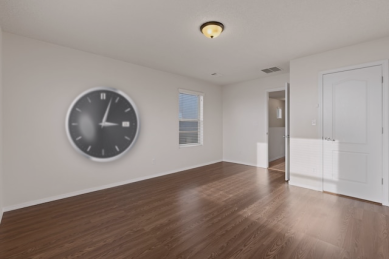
3:03
